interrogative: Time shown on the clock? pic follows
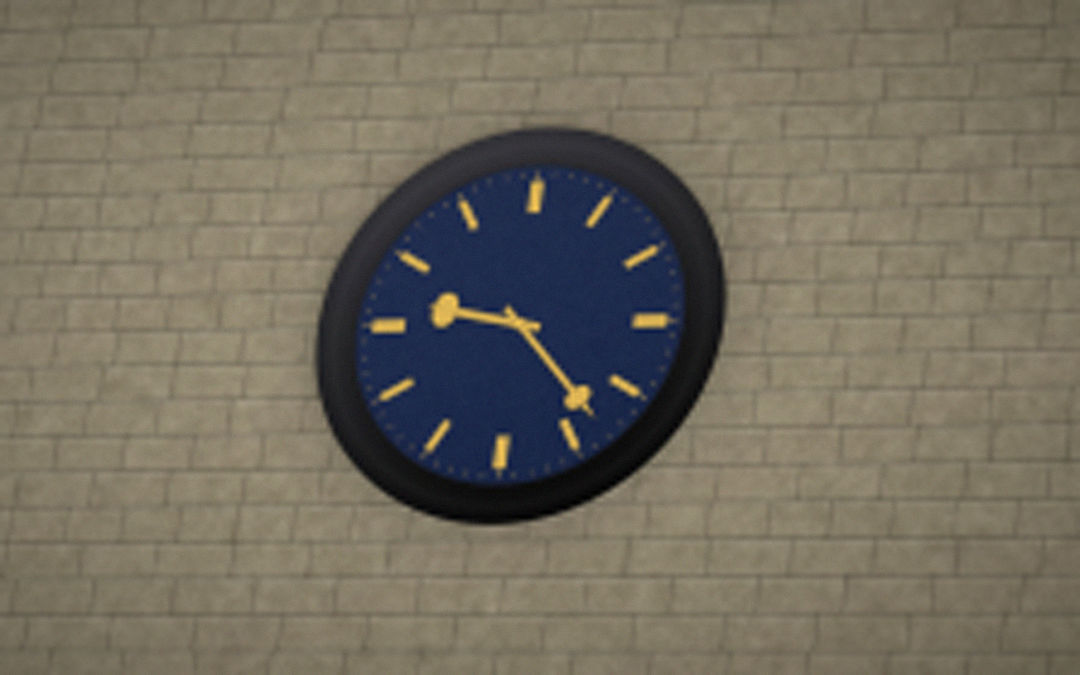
9:23
